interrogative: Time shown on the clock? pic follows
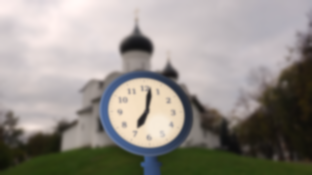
7:02
